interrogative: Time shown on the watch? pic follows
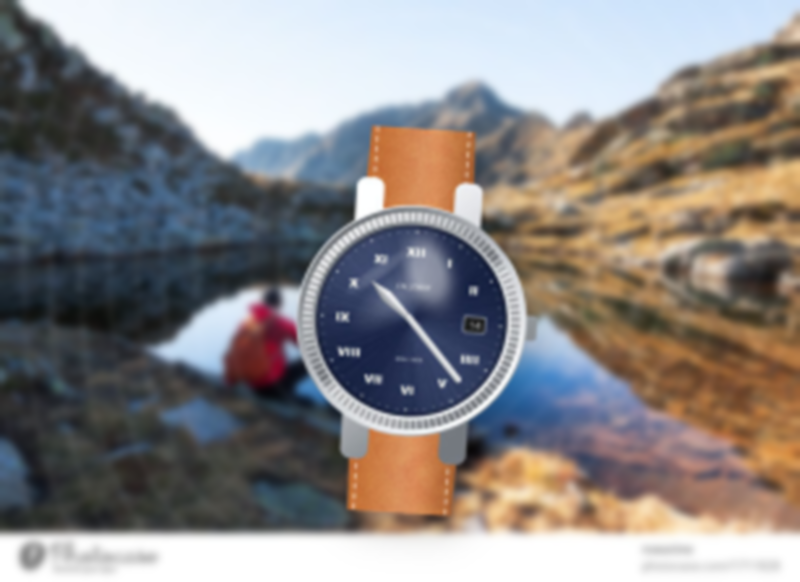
10:23
